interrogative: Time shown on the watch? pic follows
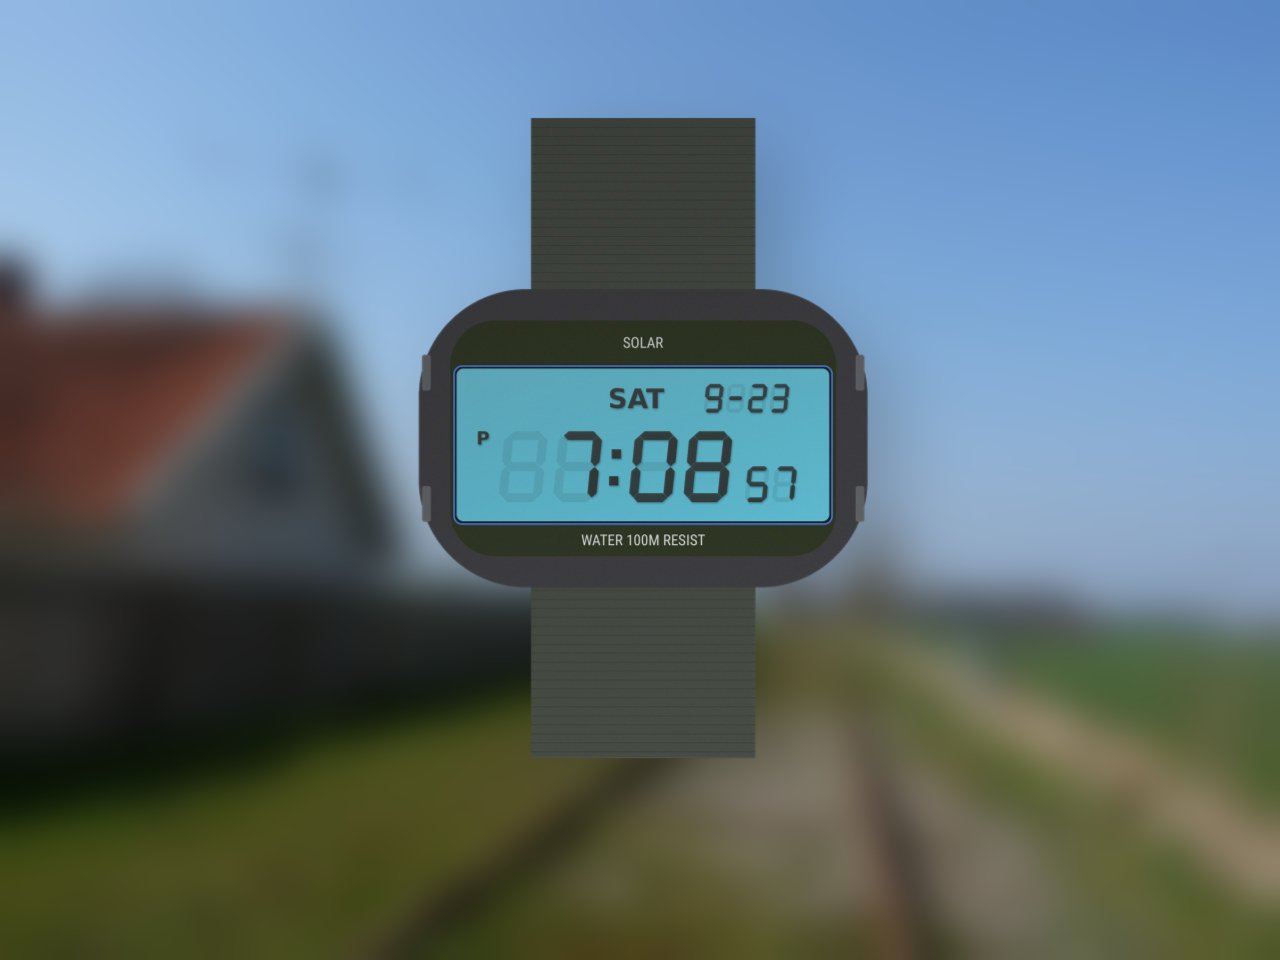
7:08:57
